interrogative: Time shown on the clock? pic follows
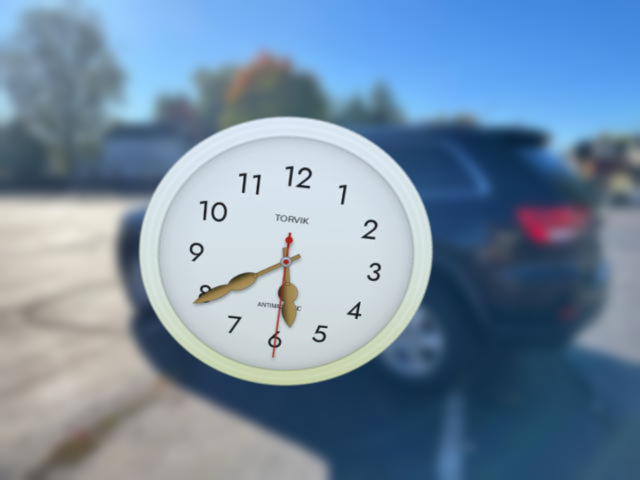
5:39:30
